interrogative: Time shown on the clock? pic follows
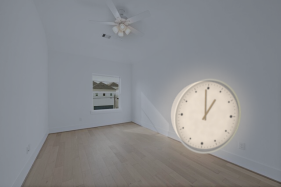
12:59
